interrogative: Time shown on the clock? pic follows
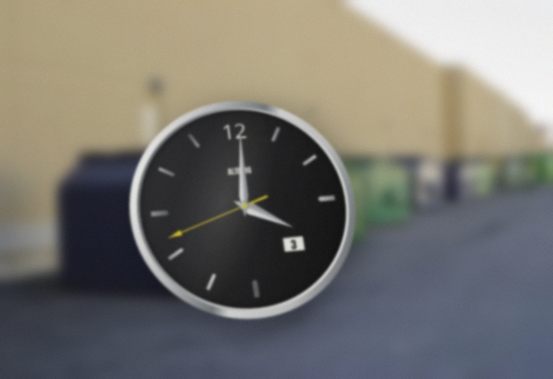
4:00:42
